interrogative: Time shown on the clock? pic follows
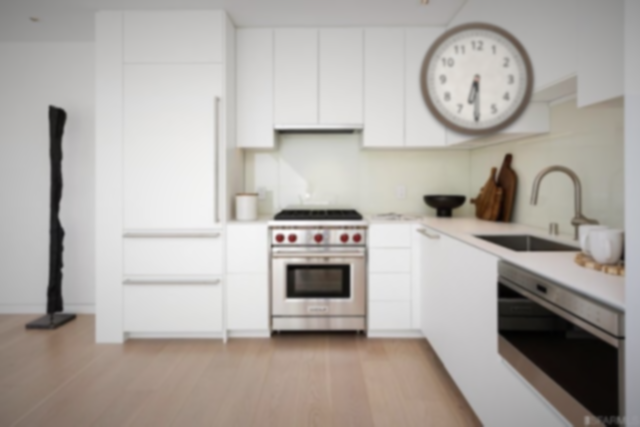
6:30
